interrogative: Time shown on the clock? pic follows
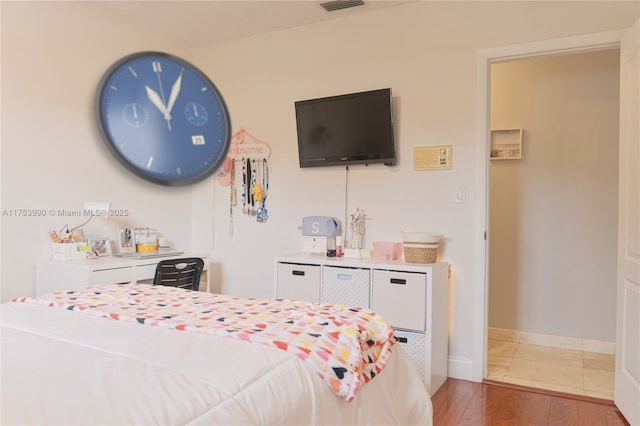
11:05
